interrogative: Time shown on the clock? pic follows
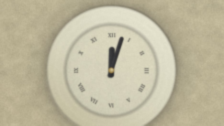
12:03
